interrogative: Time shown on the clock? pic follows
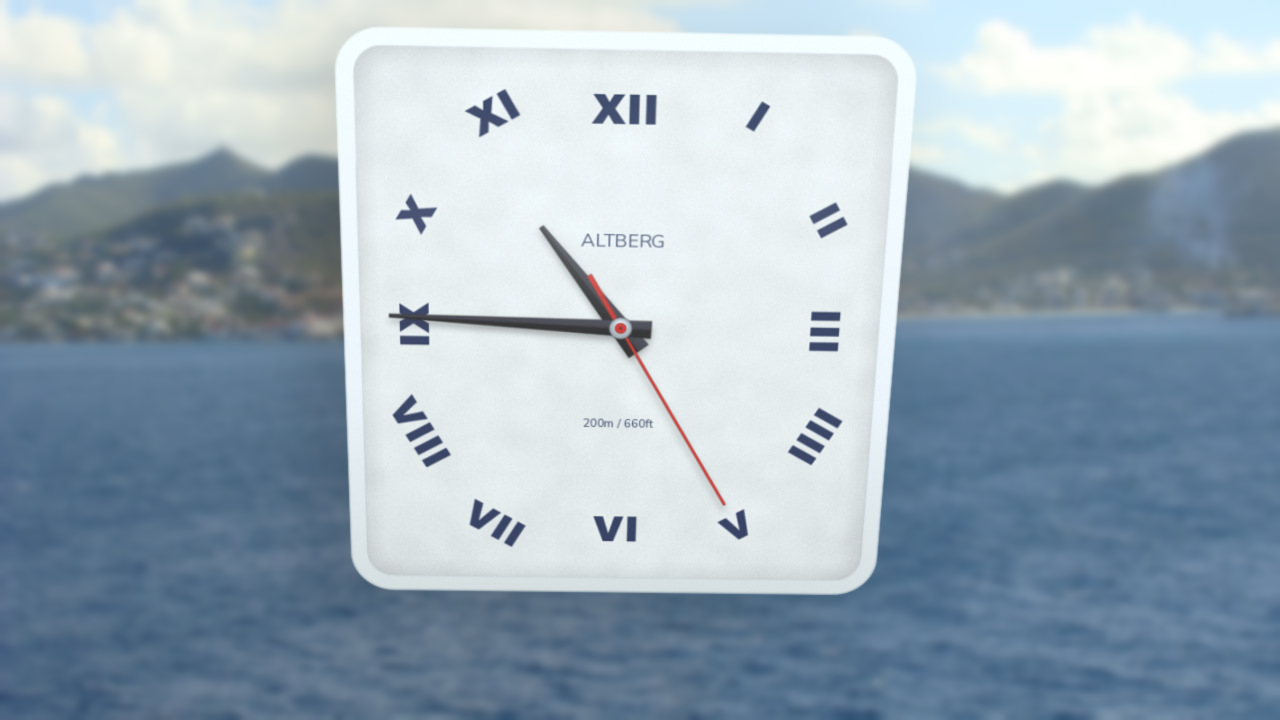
10:45:25
